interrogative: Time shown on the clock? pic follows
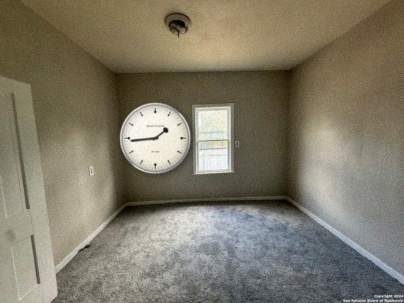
1:44
